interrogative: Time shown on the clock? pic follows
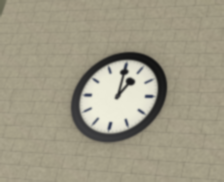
1:00
